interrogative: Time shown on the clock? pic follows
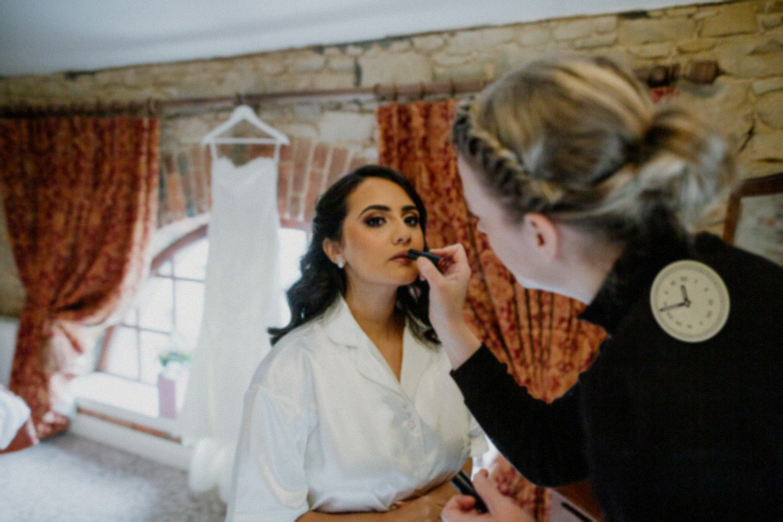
11:43
